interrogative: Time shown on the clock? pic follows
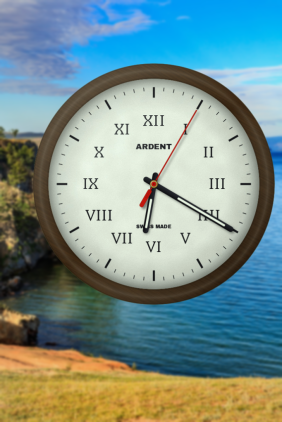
6:20:05
